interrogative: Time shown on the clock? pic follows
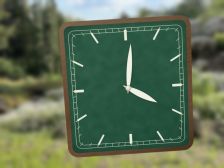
4:01
